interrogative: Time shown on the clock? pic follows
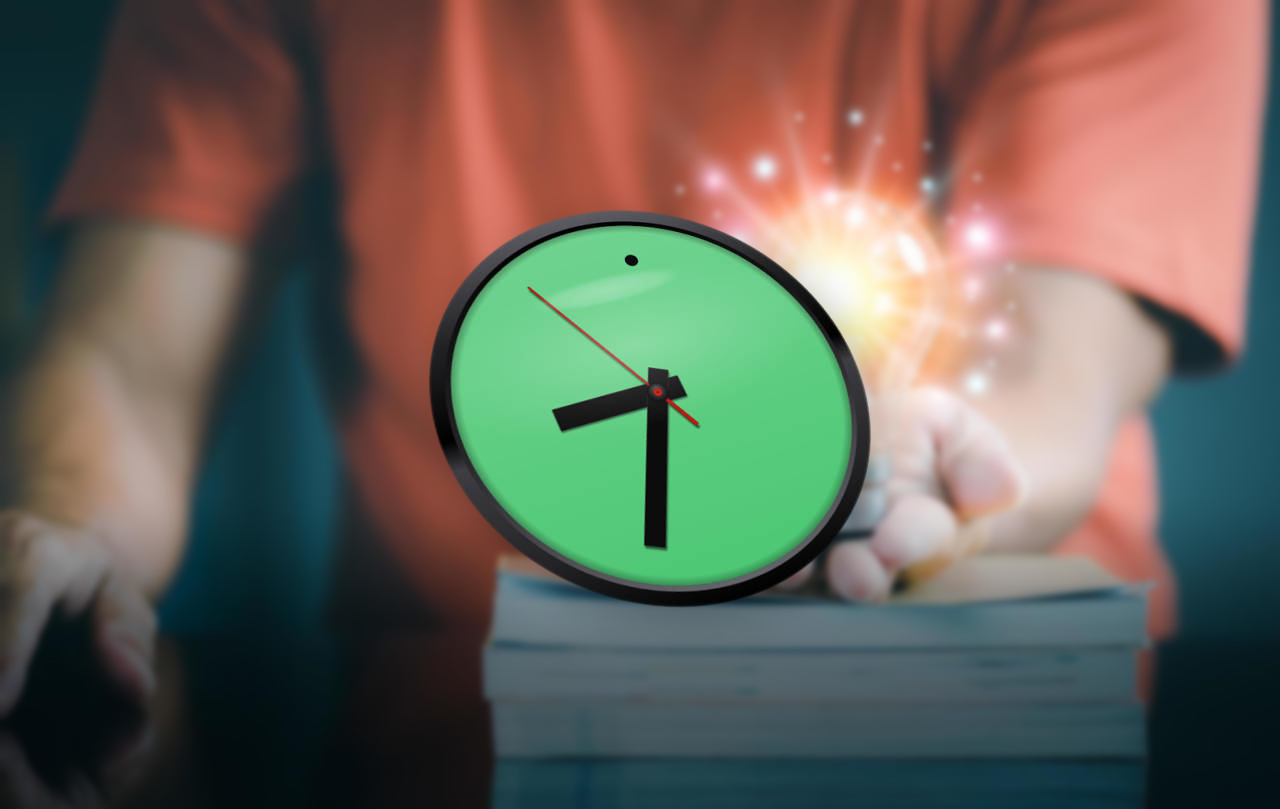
8:31:53
